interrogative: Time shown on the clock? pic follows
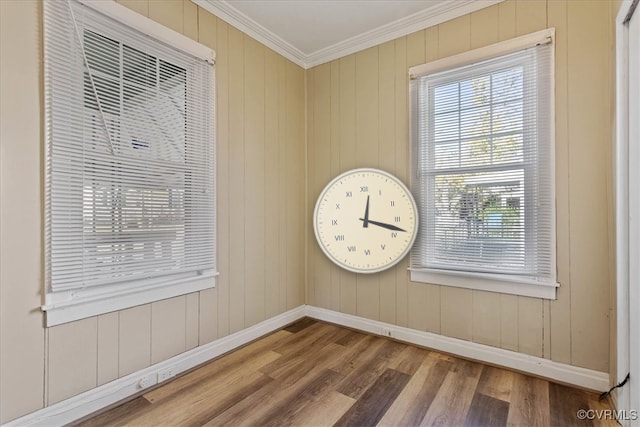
12:18
